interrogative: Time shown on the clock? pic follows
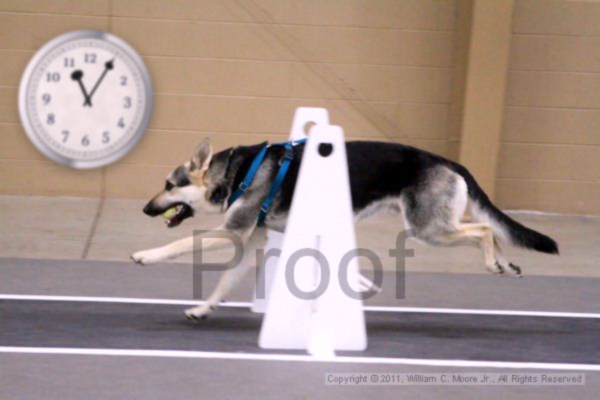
11:05
